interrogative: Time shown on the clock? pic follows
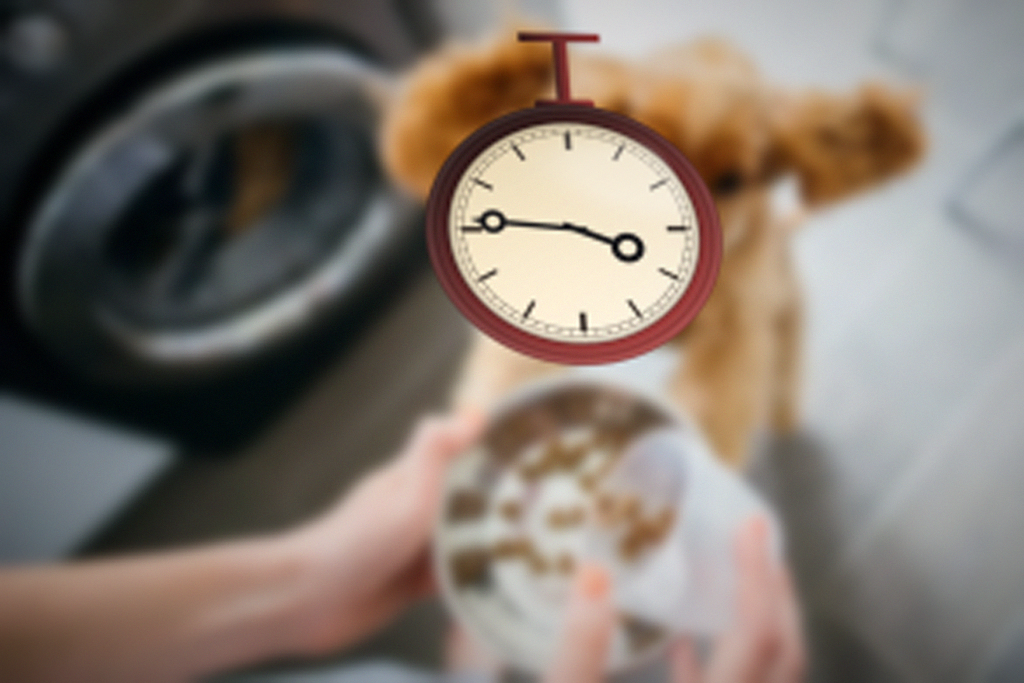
3:46
